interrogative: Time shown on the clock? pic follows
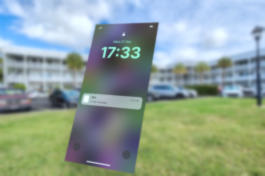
17:33
